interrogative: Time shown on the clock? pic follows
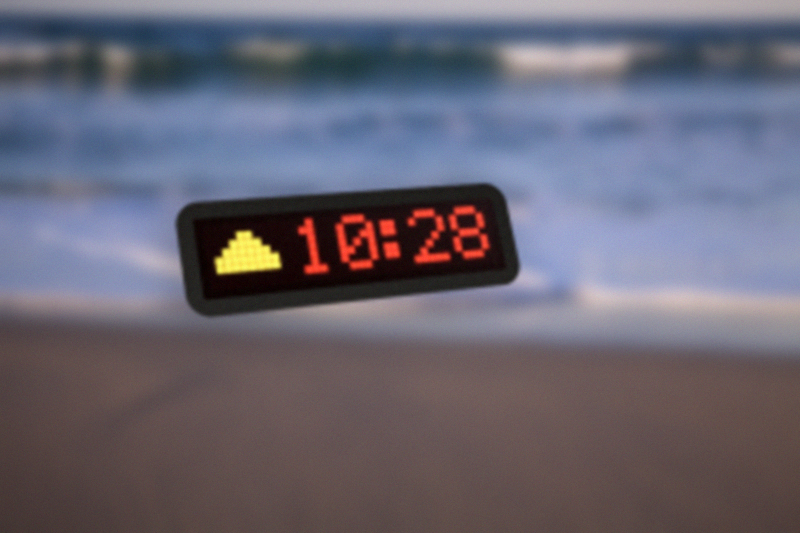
10:28
